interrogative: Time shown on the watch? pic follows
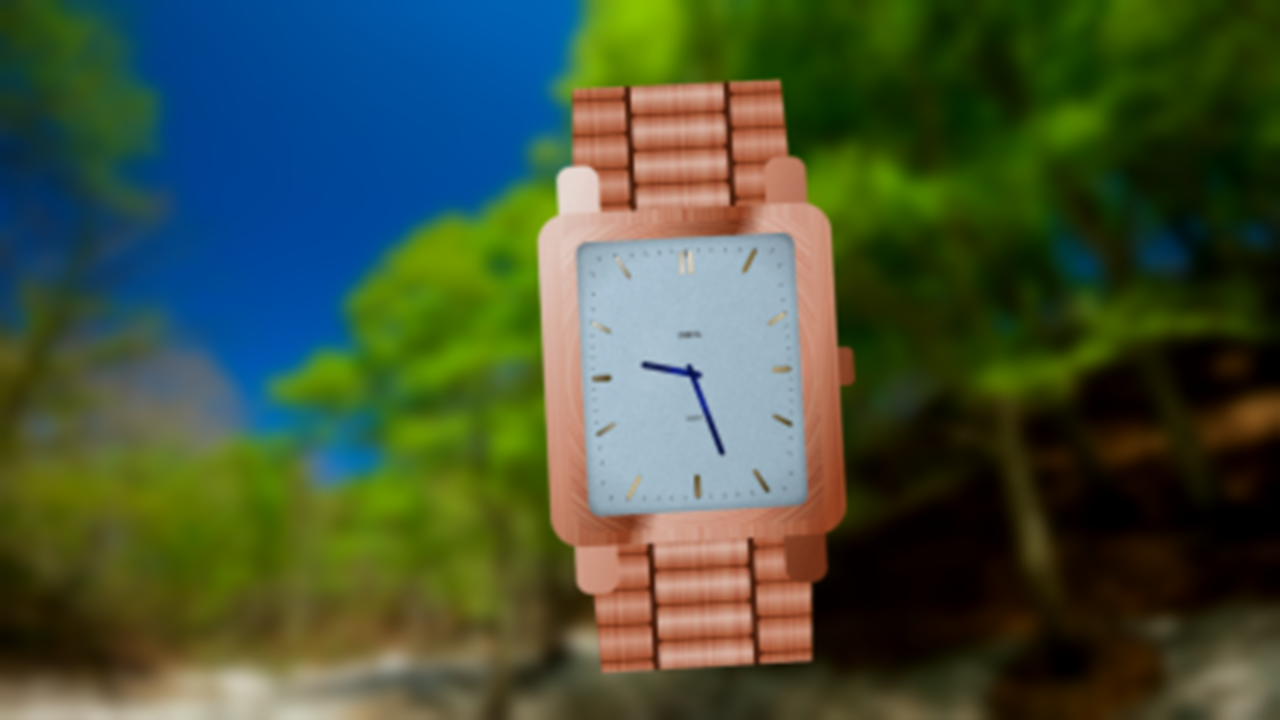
9:27
